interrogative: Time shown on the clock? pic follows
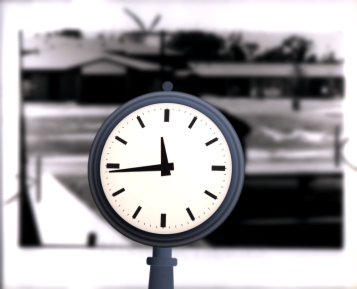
11:44
